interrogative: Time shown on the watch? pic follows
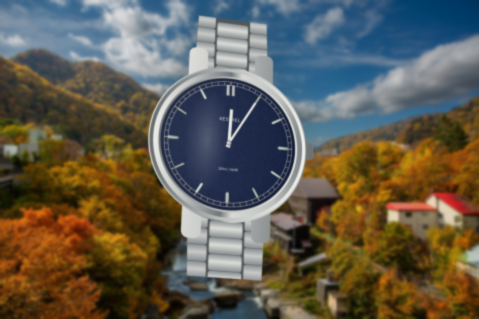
12:05
